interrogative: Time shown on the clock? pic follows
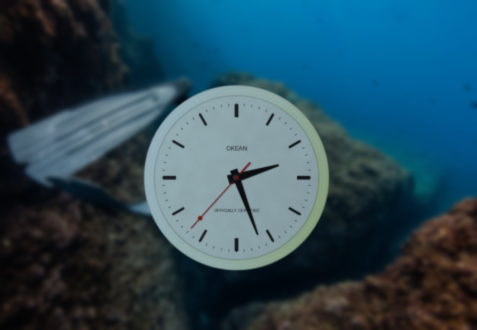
2:26:37
